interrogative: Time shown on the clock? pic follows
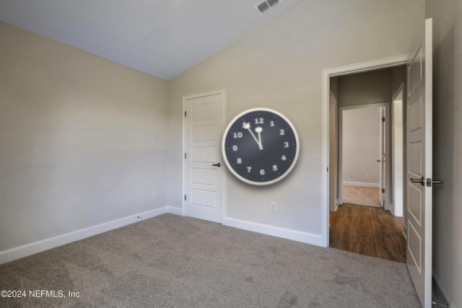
11:55
